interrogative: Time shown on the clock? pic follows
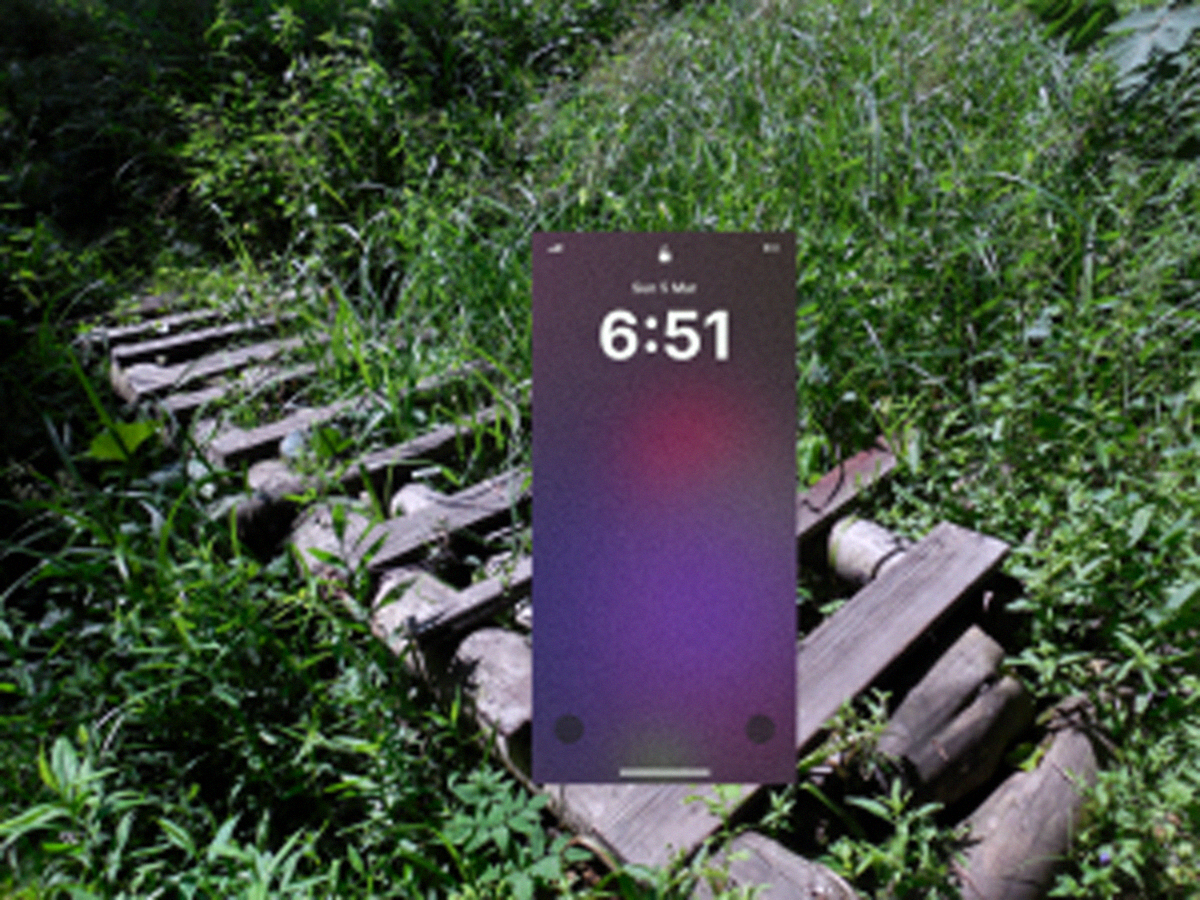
6:51
